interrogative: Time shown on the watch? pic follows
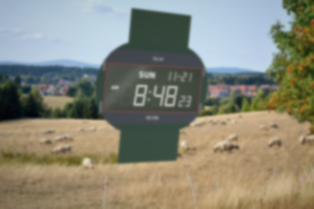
8:48
